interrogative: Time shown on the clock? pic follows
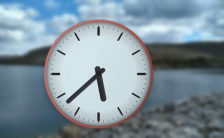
5:38
